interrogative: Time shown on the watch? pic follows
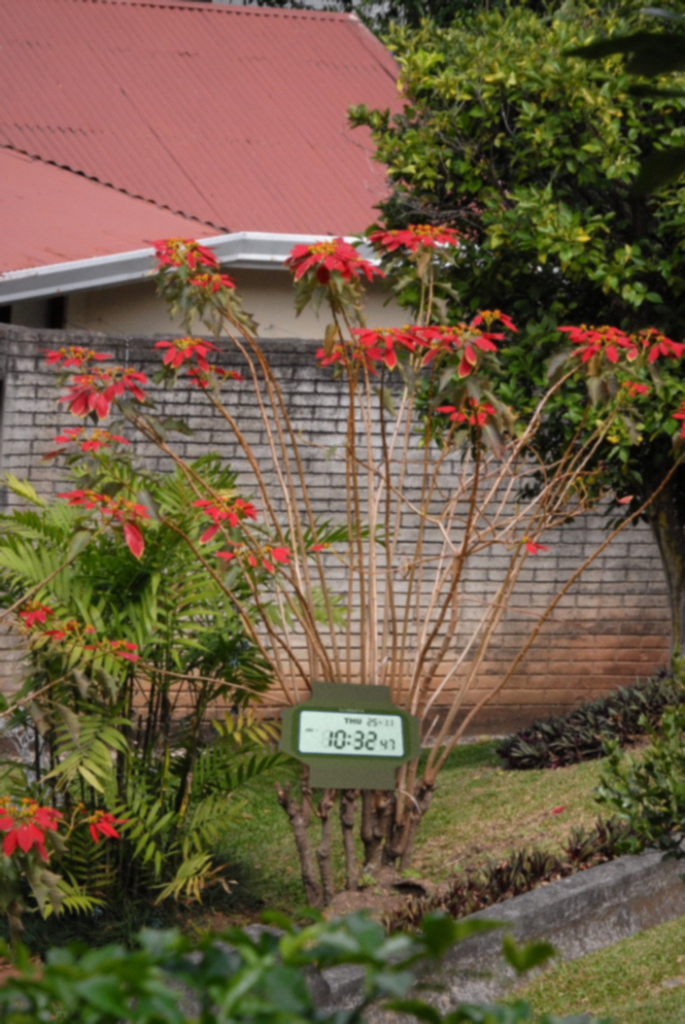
10:32:47
